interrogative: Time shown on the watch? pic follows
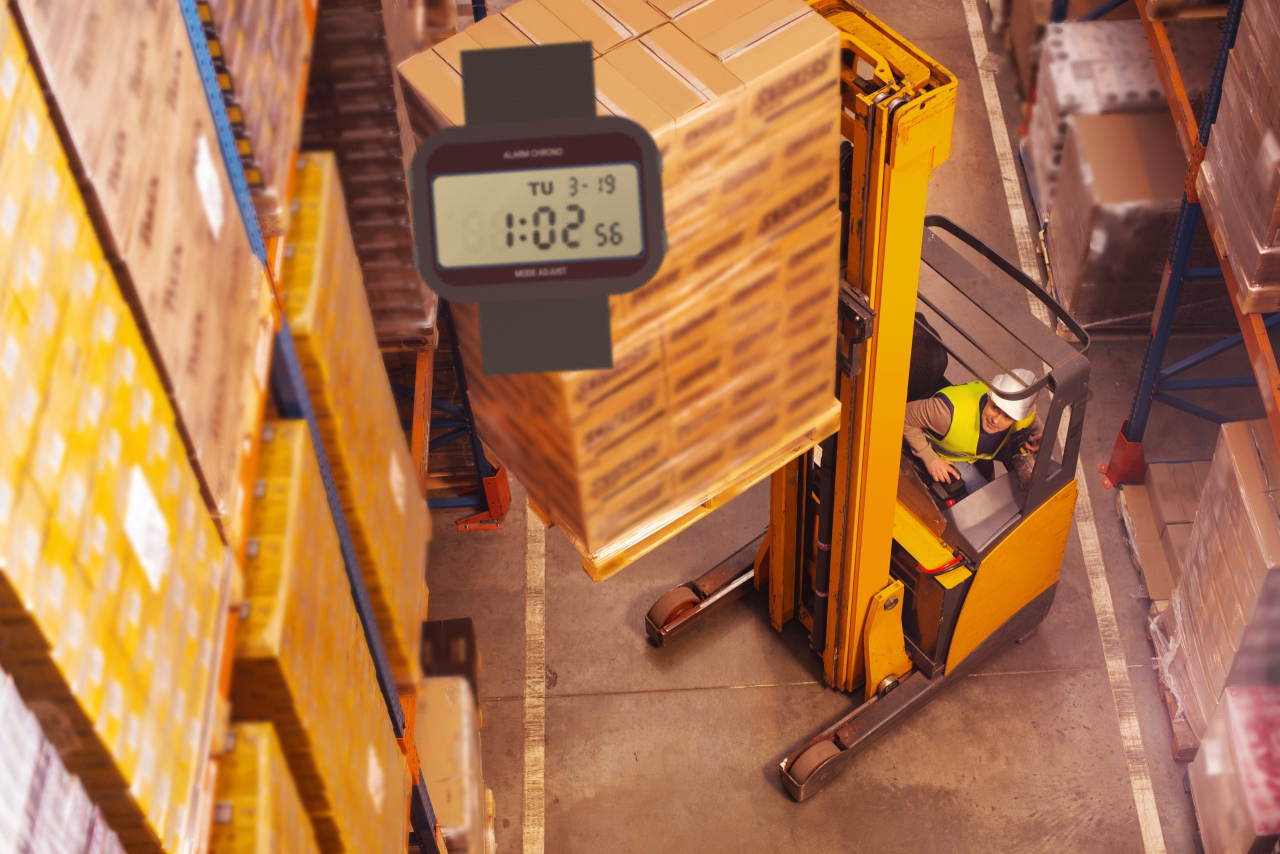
1:02:56
